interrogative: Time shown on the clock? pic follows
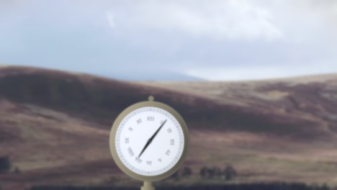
7:06
